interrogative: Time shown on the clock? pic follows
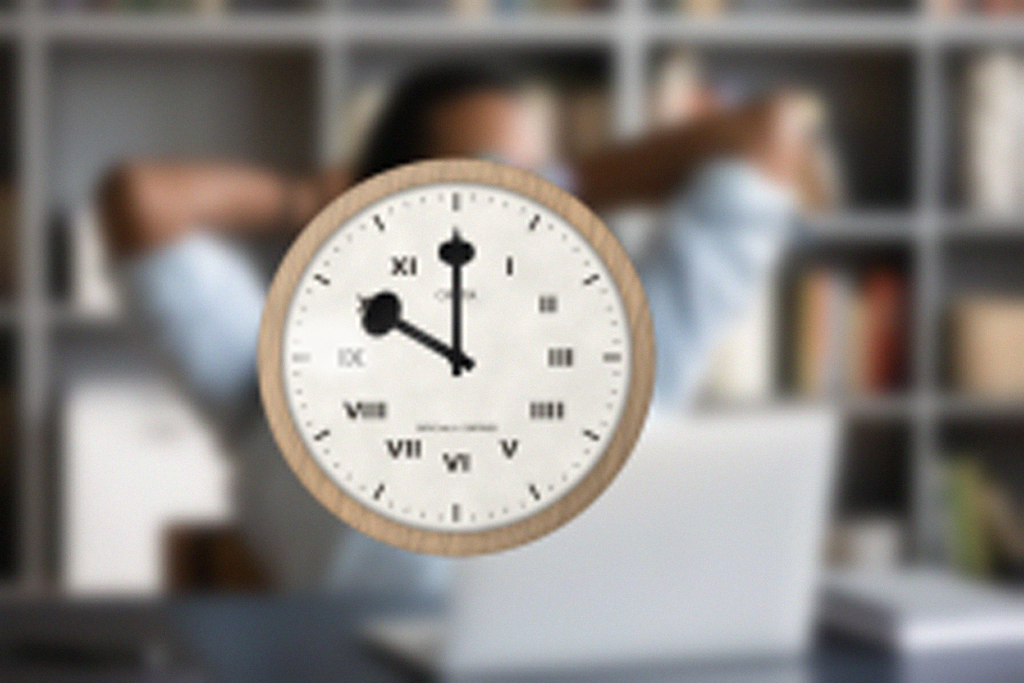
10:00
